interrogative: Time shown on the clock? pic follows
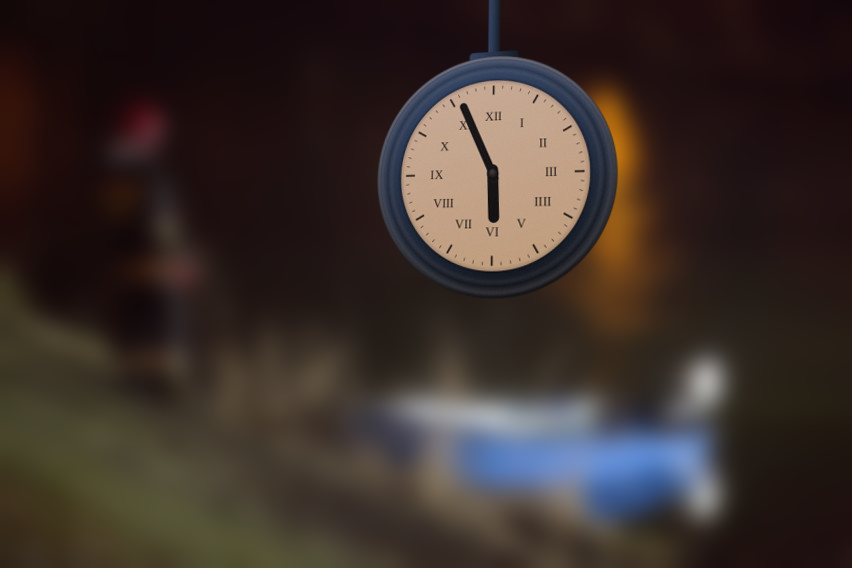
5:56
